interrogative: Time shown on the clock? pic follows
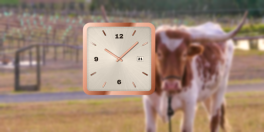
10:08
